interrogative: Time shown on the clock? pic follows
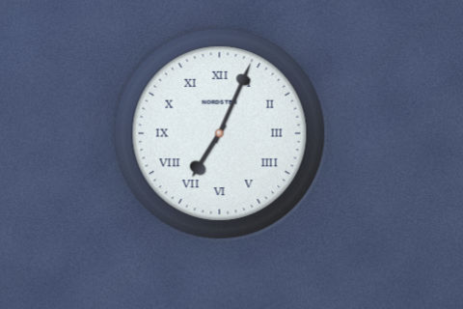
7:04
